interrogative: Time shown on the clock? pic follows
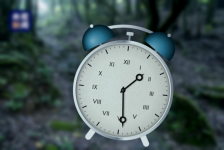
1:29
